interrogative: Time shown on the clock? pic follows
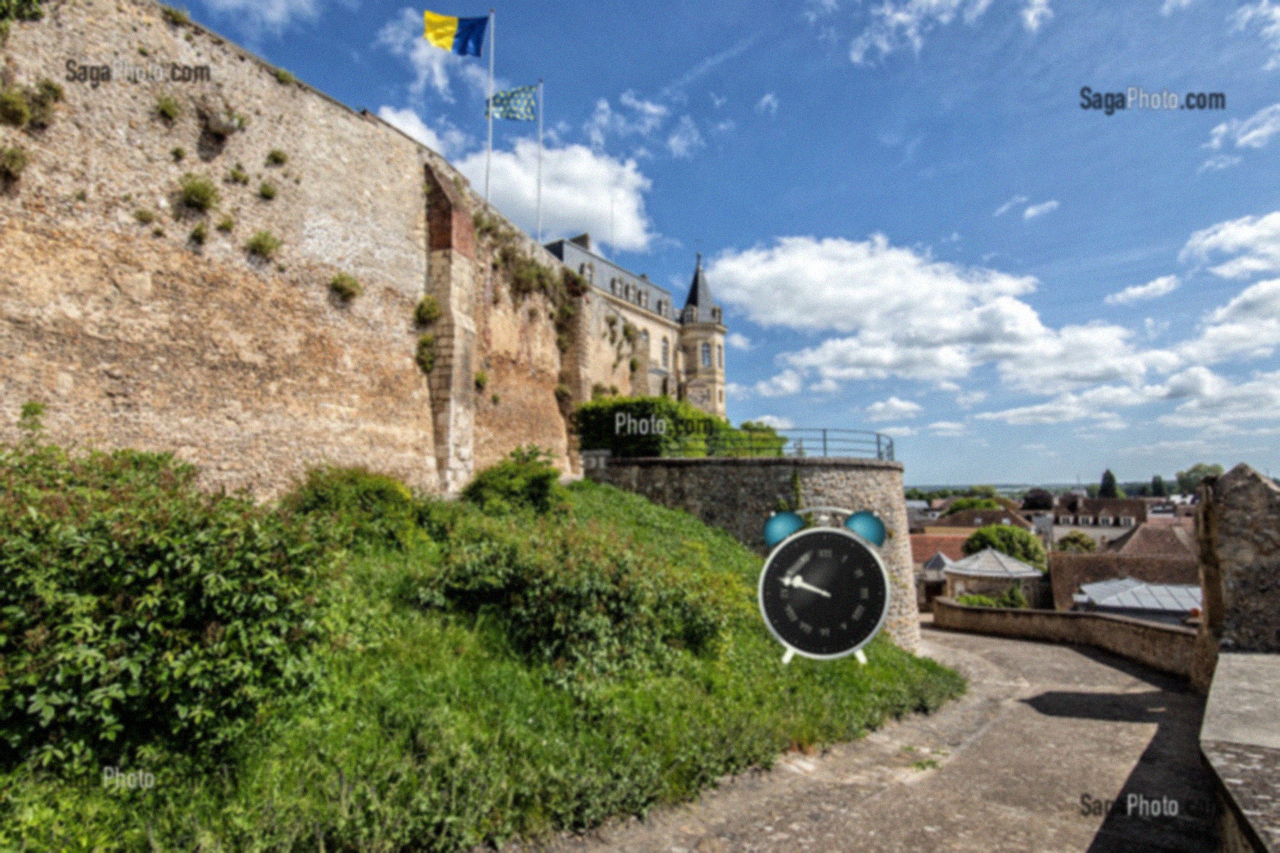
9:48
